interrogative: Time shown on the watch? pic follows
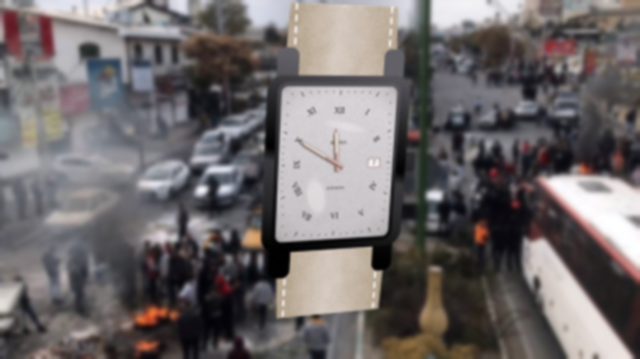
11:50
